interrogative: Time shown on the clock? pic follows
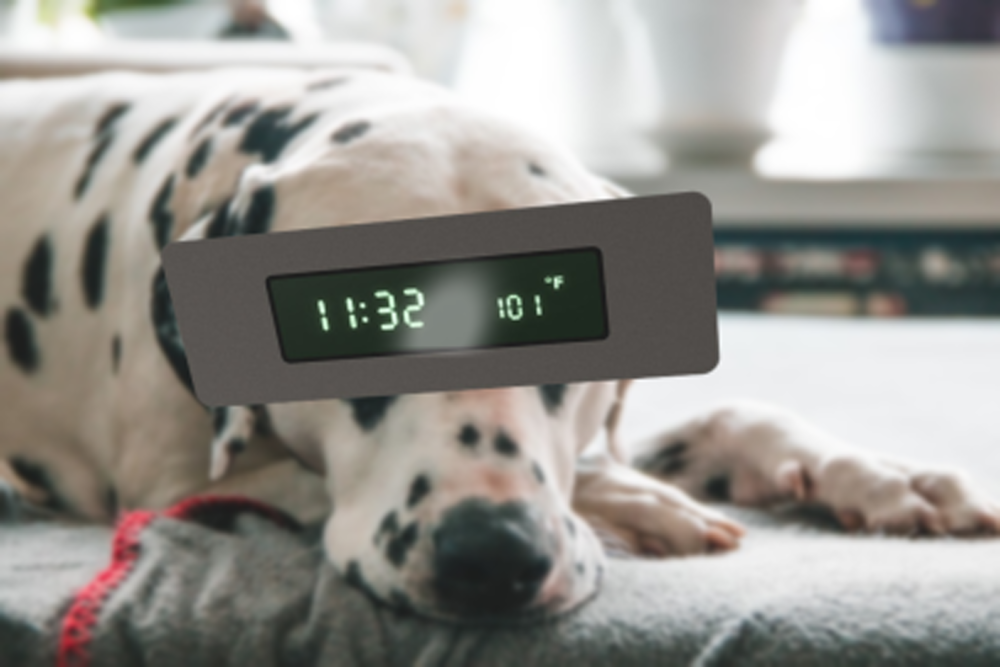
11:32
